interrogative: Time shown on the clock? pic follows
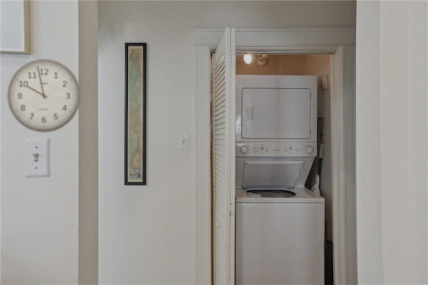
9:58
